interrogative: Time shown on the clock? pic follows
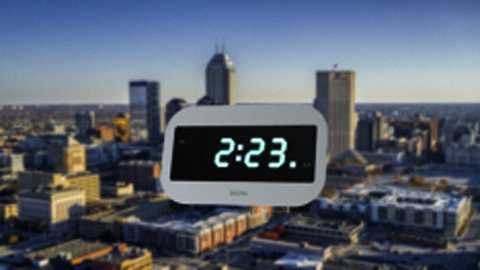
2:23
